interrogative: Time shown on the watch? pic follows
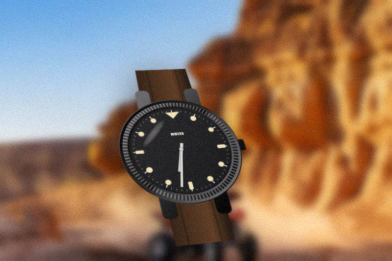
6:32
